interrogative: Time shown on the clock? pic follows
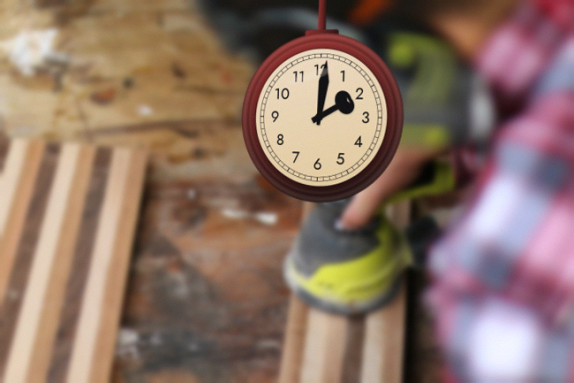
2:01
